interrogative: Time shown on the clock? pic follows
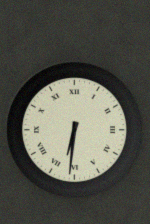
6:31
